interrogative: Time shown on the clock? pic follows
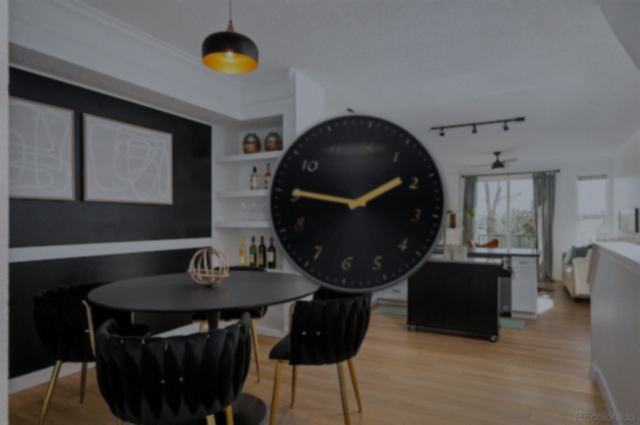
1:45
